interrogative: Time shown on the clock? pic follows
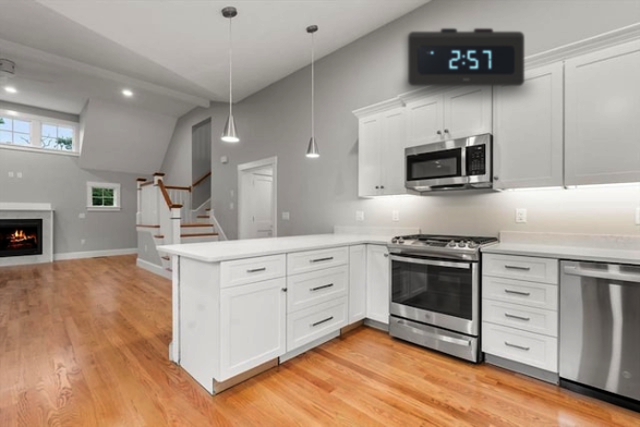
2:57
